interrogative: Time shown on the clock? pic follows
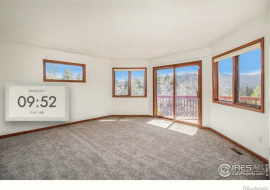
9:52
